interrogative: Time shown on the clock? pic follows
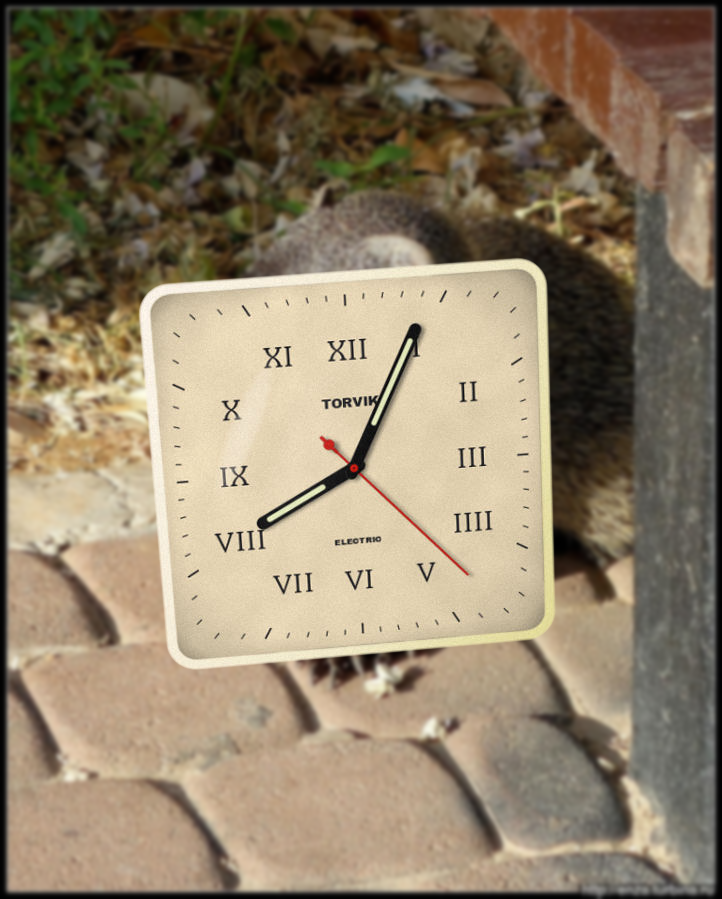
8:04:23
